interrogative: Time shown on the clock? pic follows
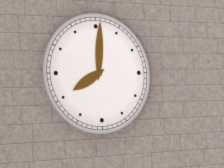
8:01
